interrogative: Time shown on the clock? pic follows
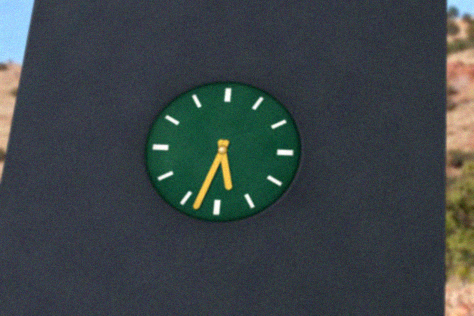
5:33
